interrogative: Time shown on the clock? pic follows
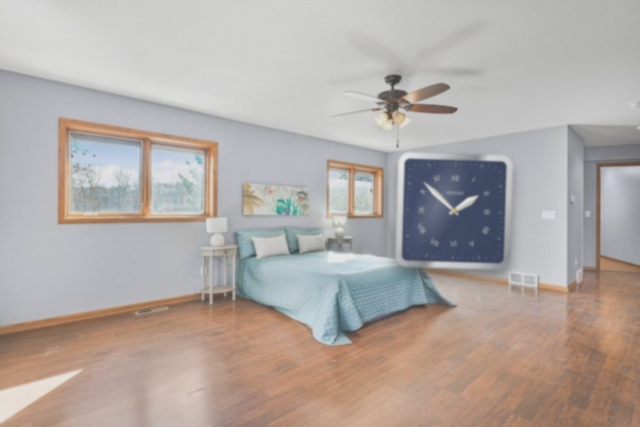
1:52
